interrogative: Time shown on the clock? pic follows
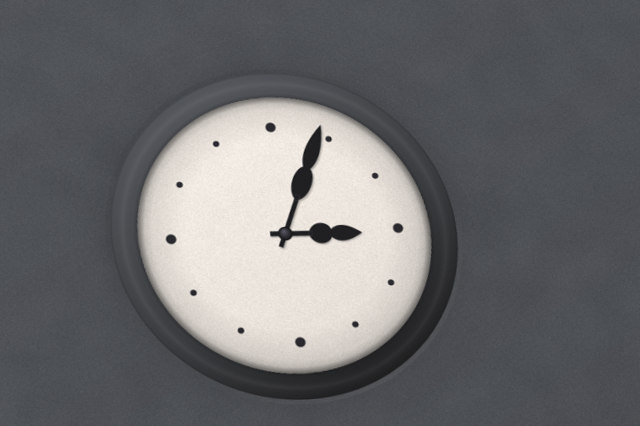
3:04
